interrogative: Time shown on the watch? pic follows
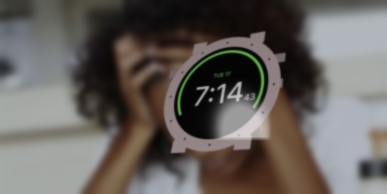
7:14
